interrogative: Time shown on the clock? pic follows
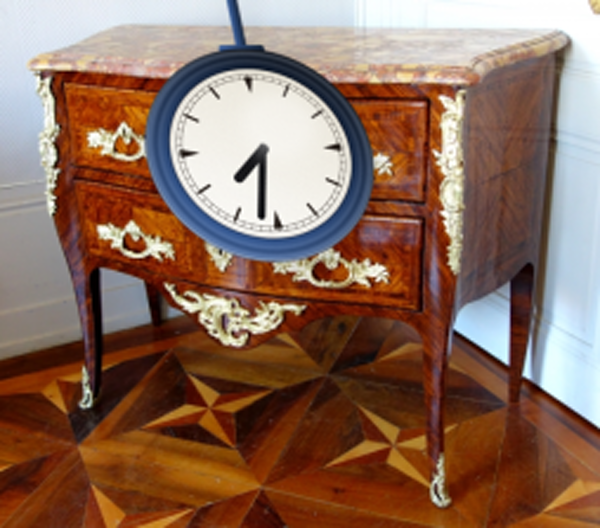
7:32
